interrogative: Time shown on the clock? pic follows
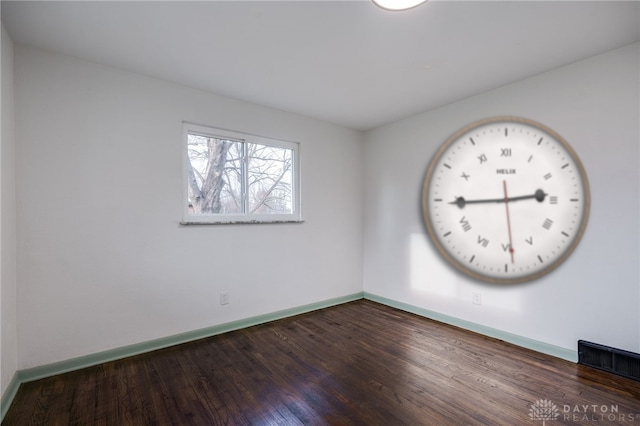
2:44:29
